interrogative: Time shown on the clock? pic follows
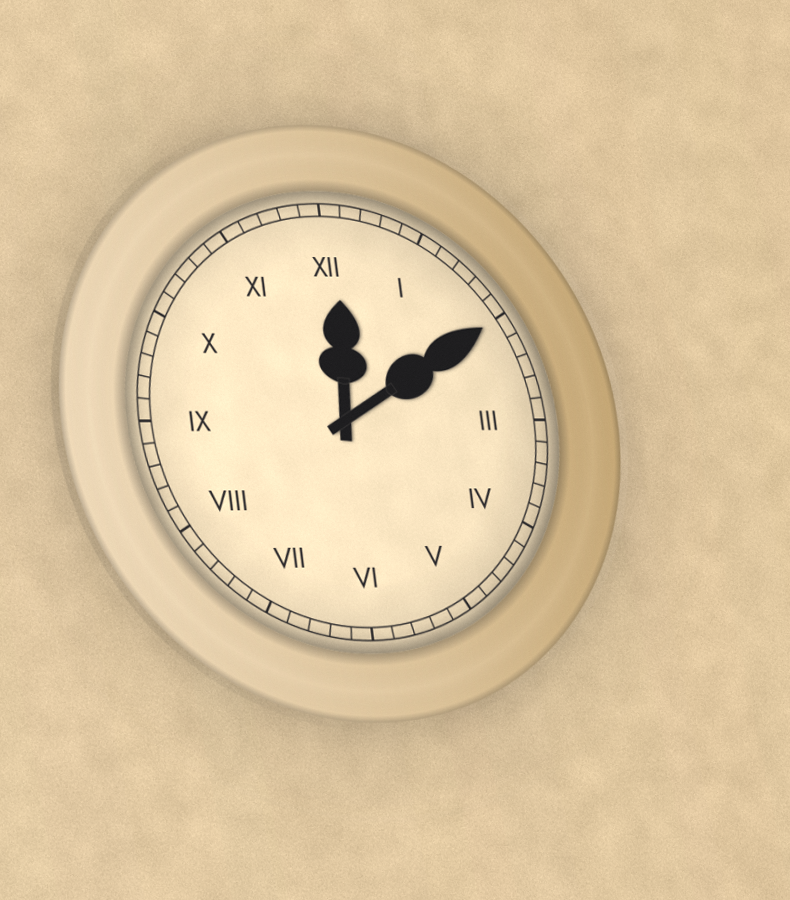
12:10
